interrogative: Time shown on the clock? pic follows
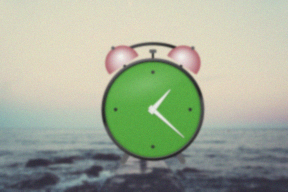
1:22
